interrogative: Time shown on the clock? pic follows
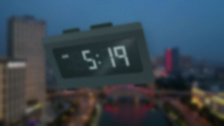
5:19
